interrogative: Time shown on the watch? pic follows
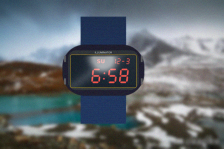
6:58
